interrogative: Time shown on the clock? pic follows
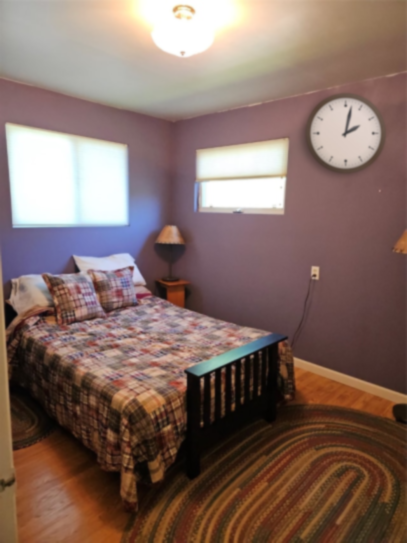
2:02
